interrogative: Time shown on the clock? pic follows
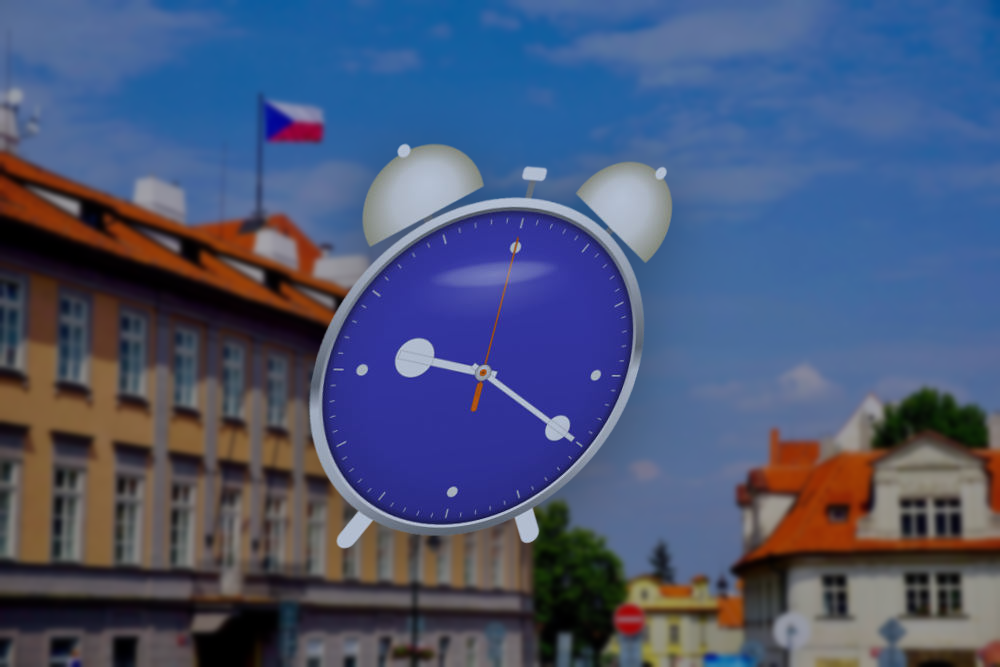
9:20:00
